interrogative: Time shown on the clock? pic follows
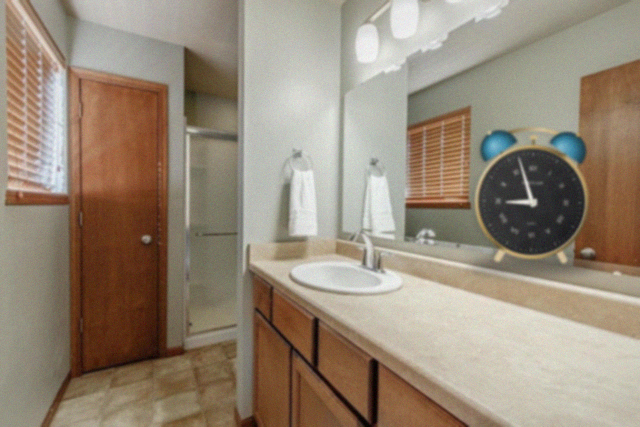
8:57
